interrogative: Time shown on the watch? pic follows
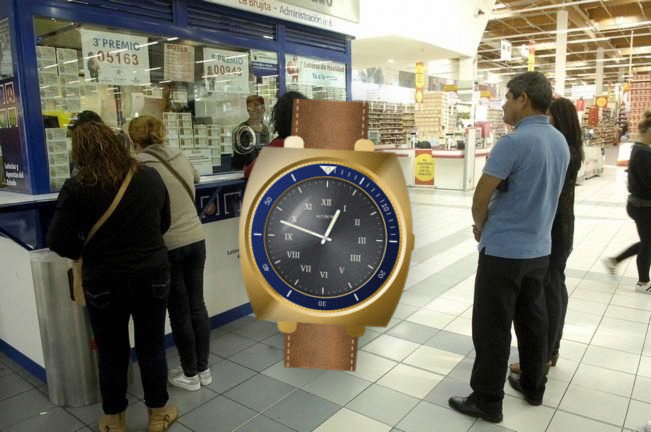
12:48
